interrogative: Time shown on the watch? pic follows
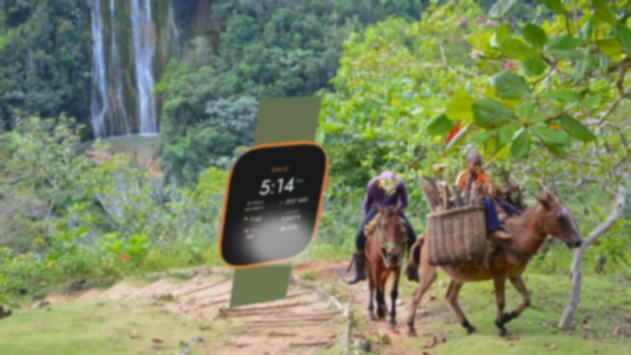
5:14
